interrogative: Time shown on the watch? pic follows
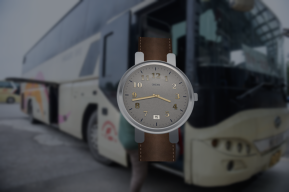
3:43
